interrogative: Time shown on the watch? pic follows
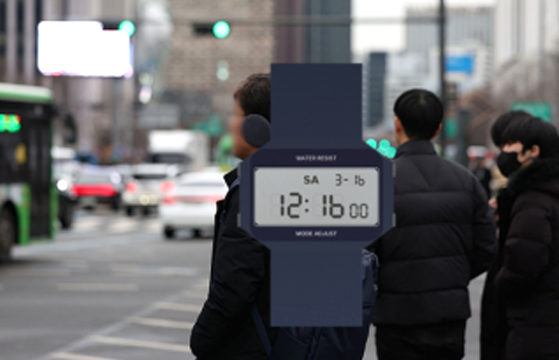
12:16:00
